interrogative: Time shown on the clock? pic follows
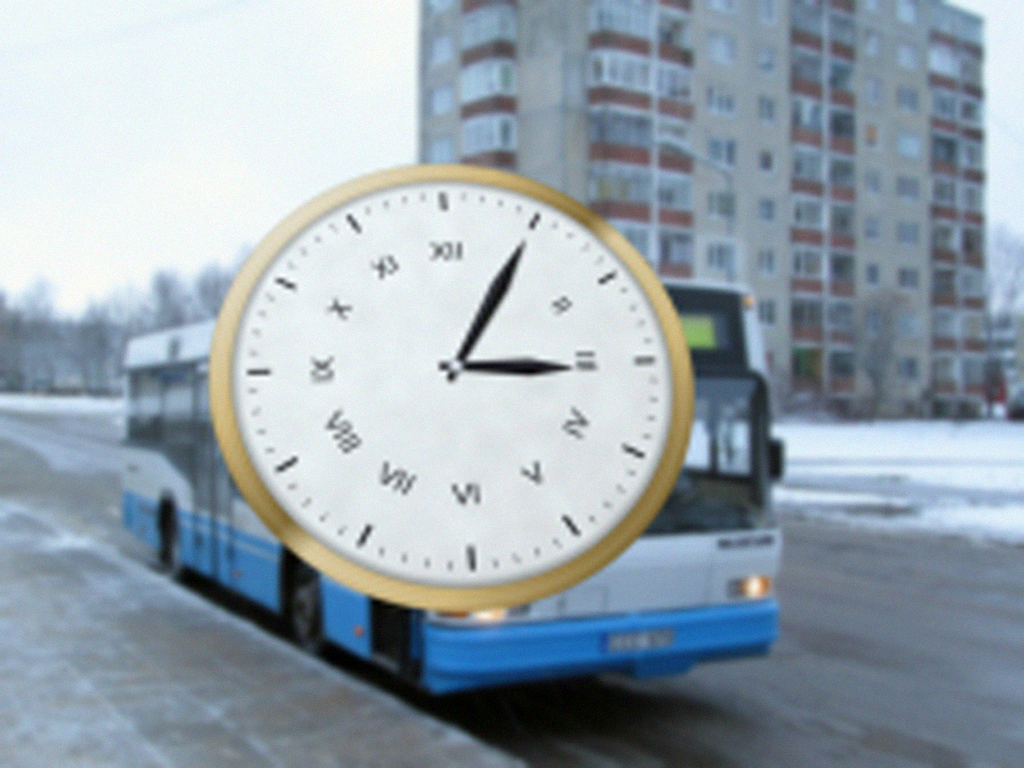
3:05
